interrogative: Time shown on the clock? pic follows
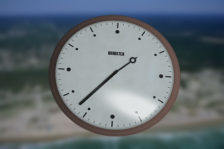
1:37
